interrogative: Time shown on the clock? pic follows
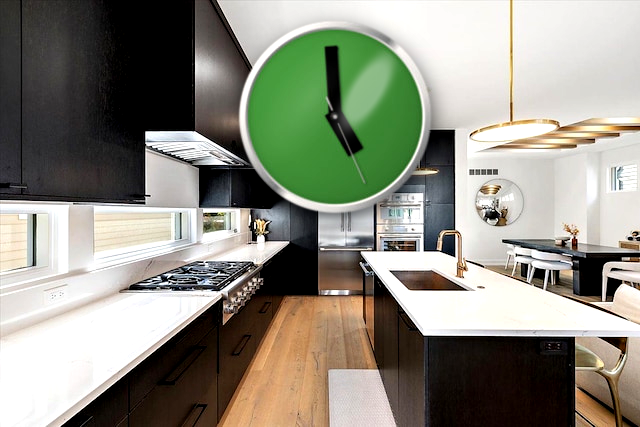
4:59:26
